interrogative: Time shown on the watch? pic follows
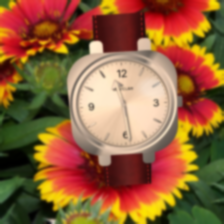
11:29
